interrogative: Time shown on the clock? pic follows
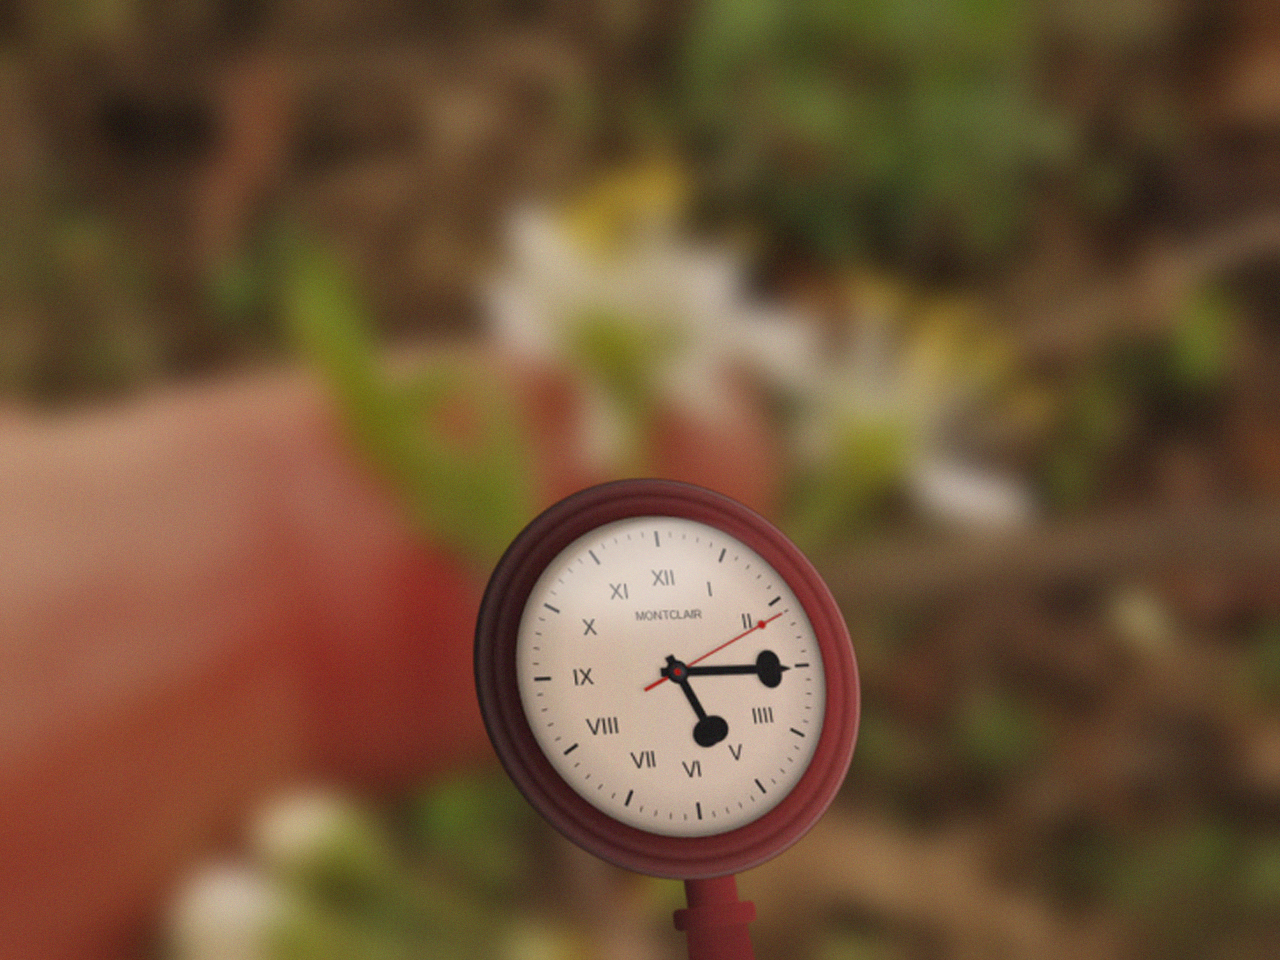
5:15:11
